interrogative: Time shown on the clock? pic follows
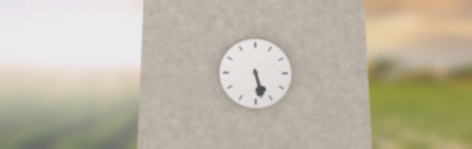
5:28
